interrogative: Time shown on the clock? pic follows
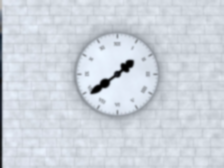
1:39
